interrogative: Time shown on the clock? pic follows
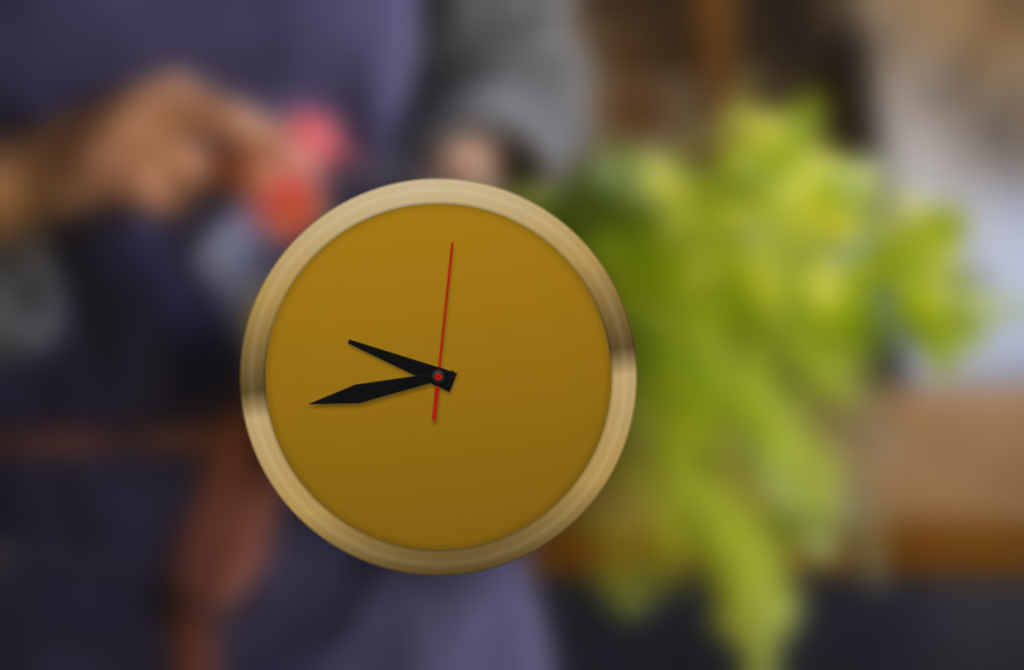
9:43:01
